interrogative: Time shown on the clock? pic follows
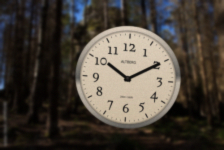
10:10
